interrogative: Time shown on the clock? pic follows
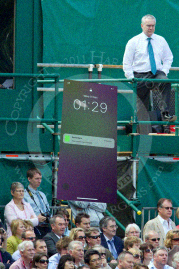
1:29
